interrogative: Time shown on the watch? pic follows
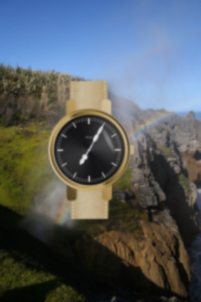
7:05
